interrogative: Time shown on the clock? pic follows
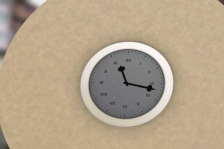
11:17
